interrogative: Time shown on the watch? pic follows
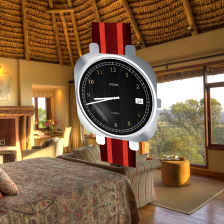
8:42
